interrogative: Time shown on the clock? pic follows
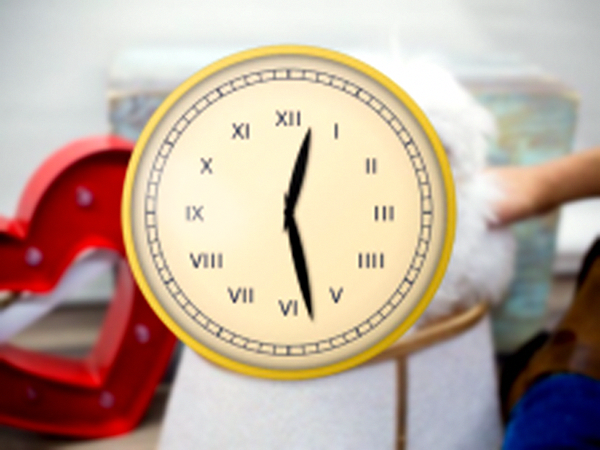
12:28
